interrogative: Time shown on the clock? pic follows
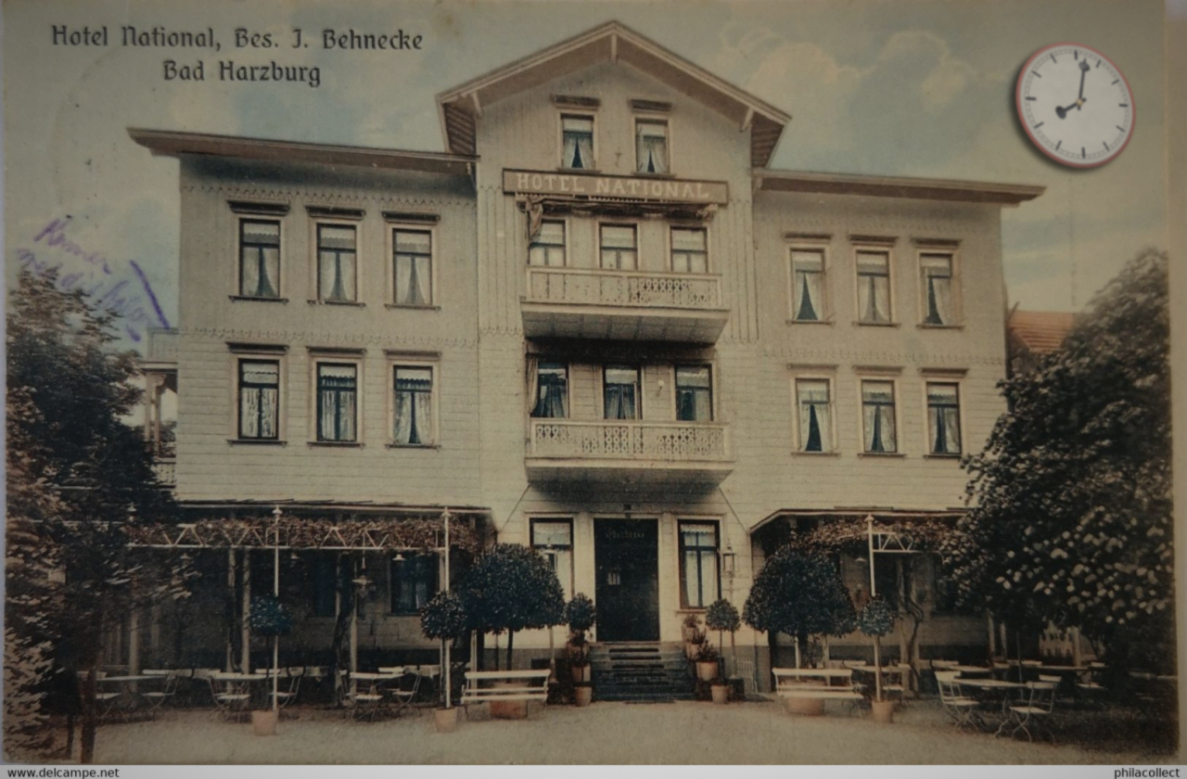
8:02
